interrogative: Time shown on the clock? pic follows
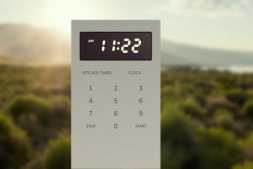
11:22
